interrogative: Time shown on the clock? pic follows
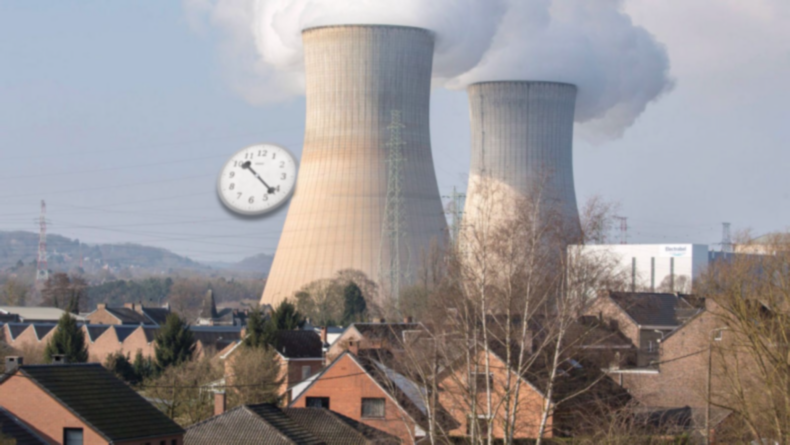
10:22
